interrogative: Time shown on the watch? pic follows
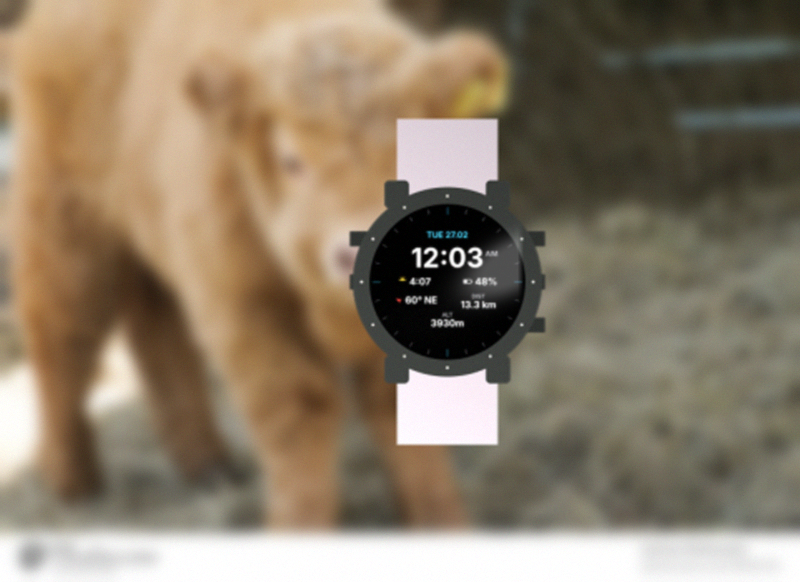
12:03
